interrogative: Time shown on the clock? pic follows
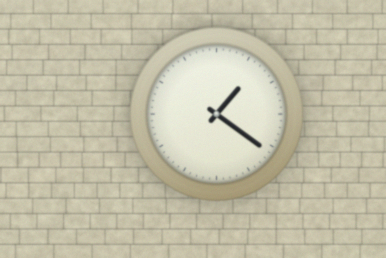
1:21
